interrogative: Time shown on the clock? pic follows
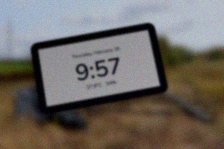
9:57
